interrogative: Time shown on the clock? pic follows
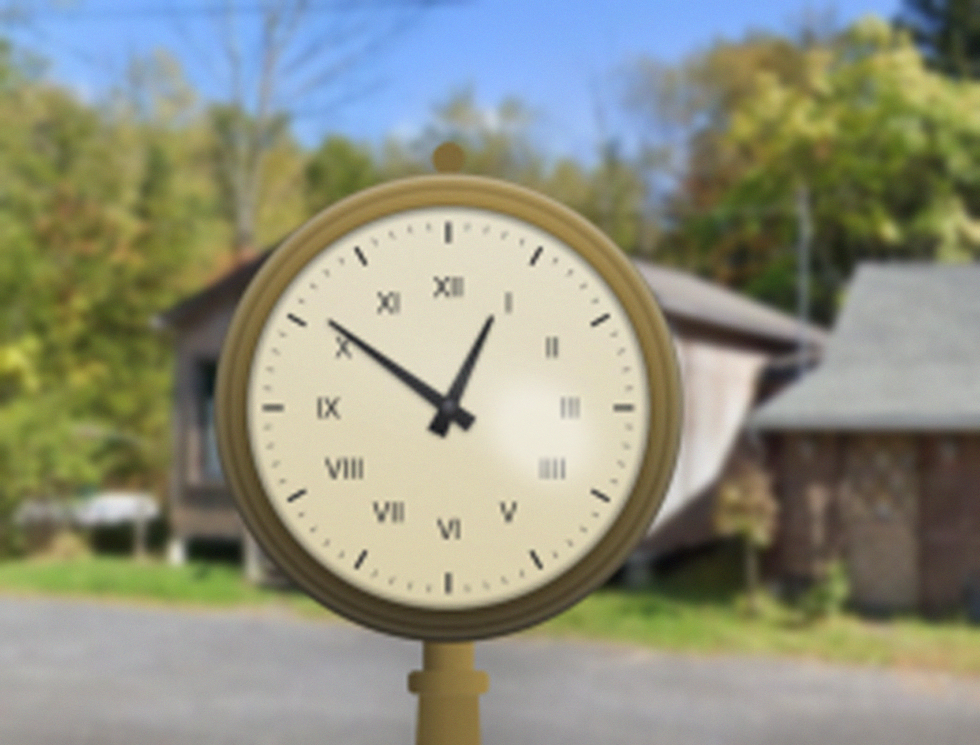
12:51
